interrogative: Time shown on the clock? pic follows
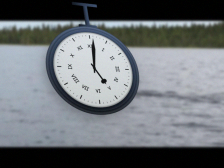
5:01
